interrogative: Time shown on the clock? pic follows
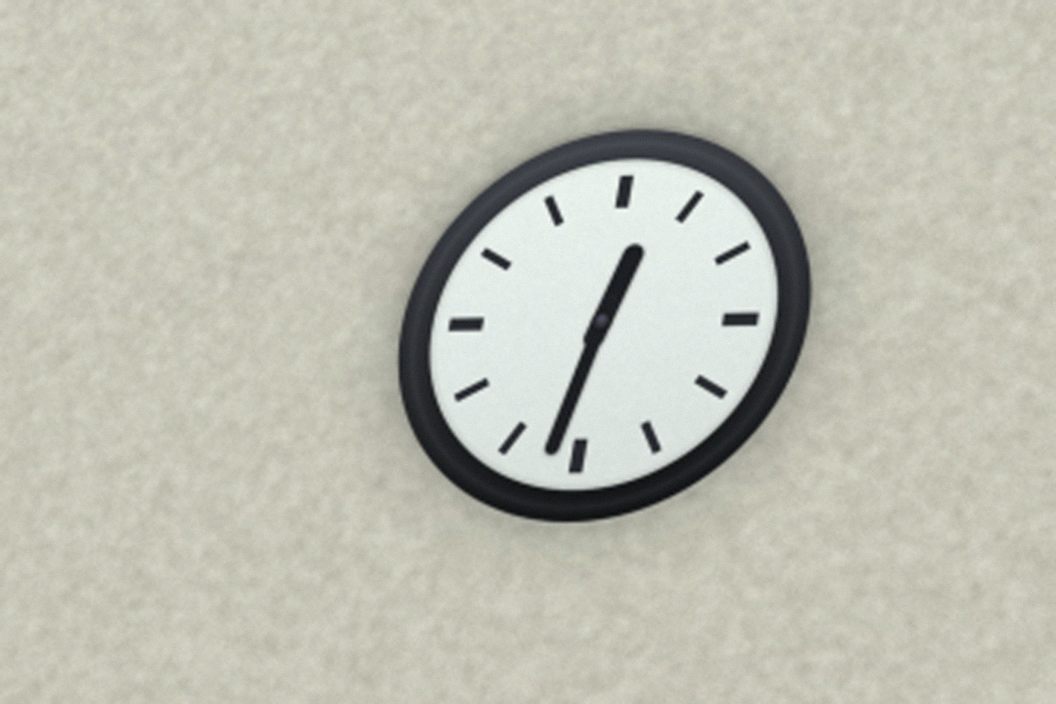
12:32
